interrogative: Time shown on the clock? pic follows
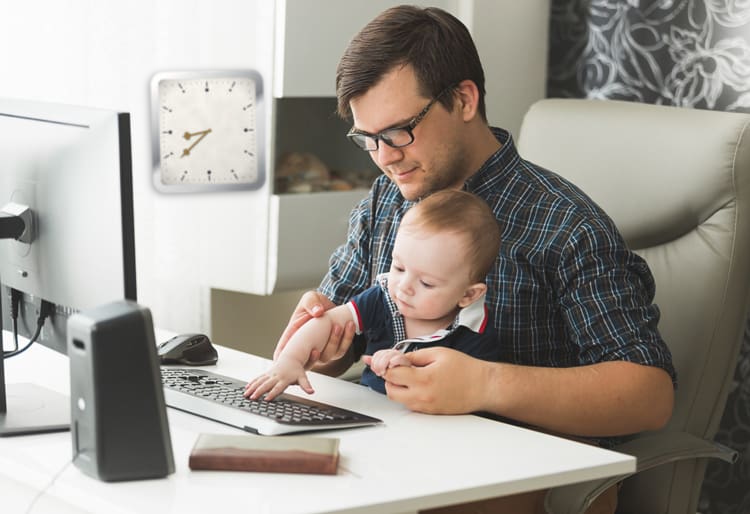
8:38
